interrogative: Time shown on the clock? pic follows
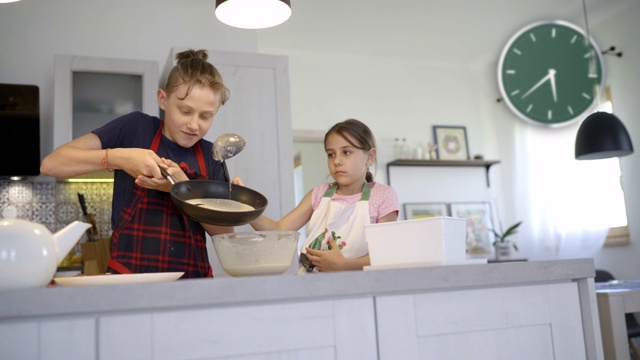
5:38
